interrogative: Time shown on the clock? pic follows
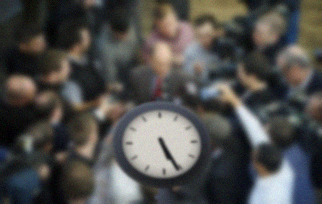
5:26
